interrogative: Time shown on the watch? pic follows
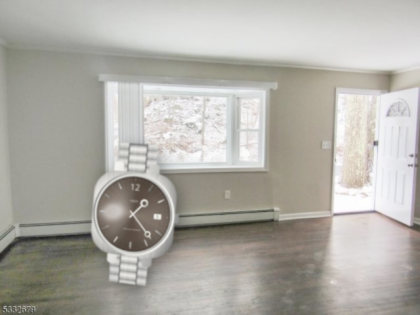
1:23
